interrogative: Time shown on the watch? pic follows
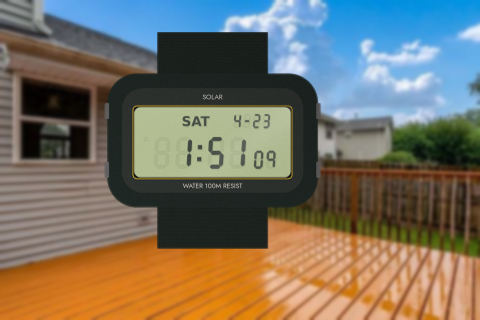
1:51:09
